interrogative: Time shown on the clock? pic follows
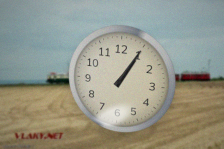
1:05
